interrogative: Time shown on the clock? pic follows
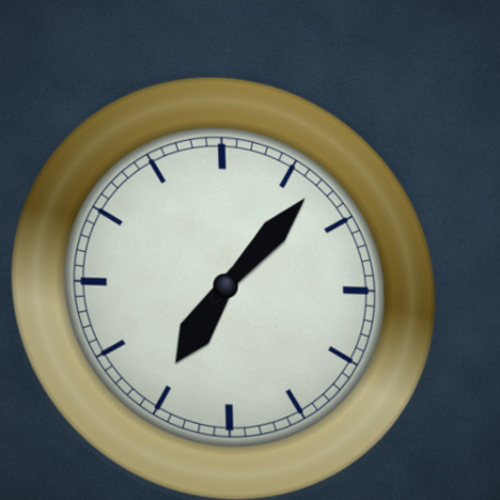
7:07
